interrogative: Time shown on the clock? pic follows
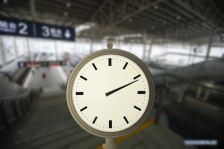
2:11
